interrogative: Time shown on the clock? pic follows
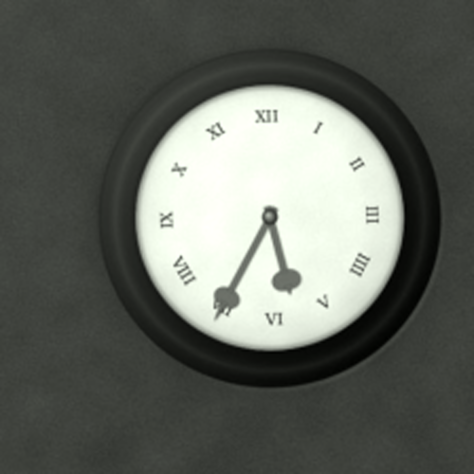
5:35
